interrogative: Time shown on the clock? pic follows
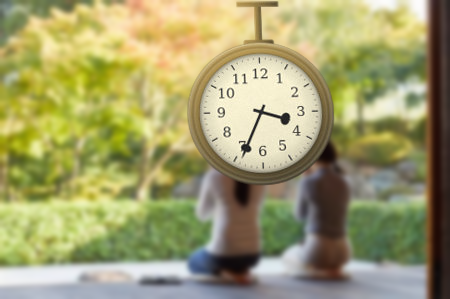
3:34
